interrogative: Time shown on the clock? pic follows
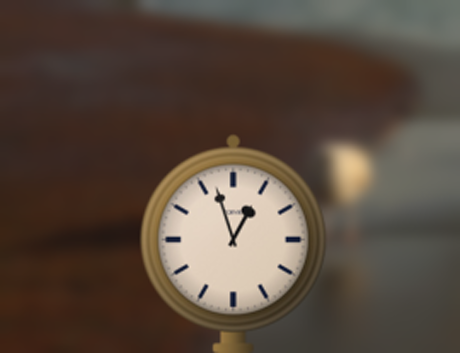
12:57
